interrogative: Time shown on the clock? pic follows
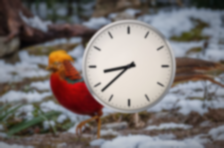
8:38
